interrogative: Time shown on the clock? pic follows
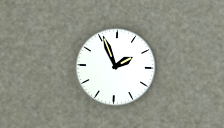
1:56
